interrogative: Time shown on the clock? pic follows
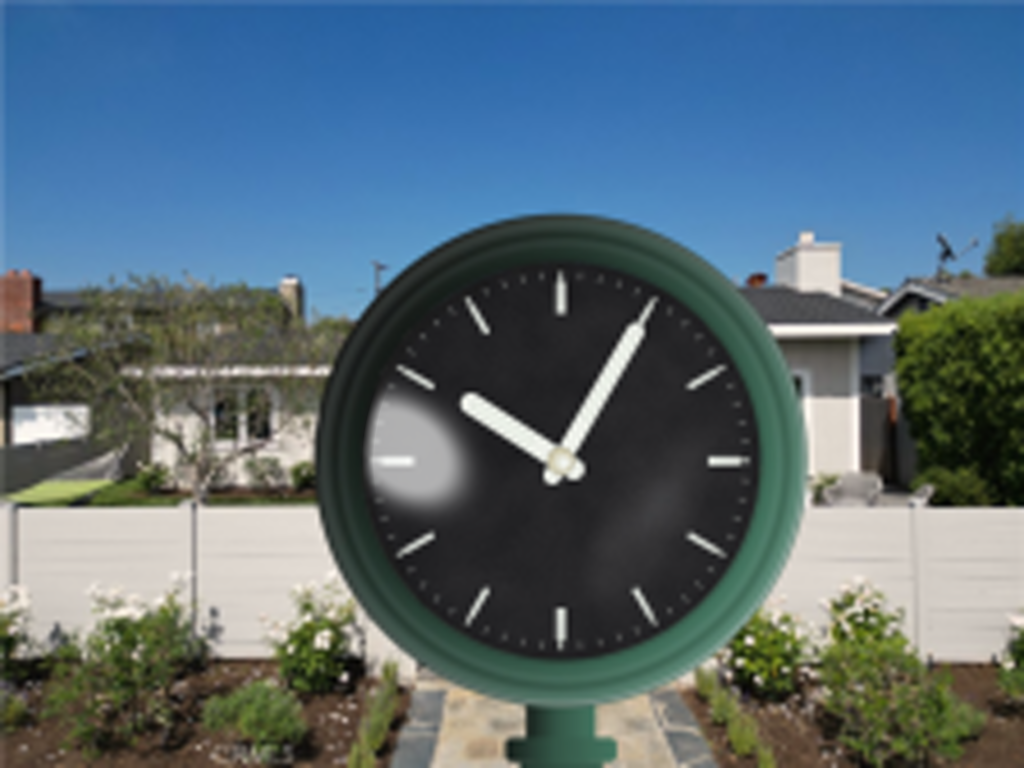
10:05
